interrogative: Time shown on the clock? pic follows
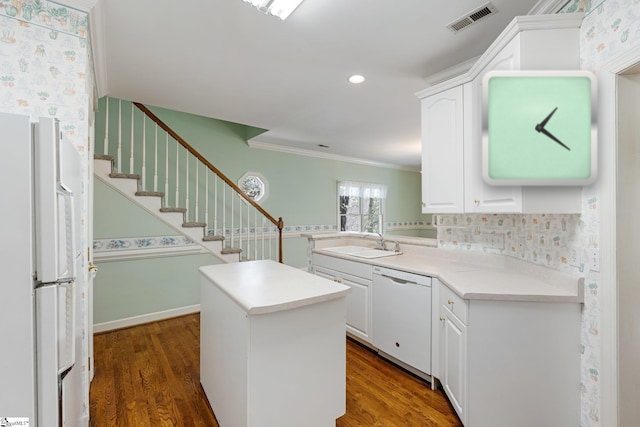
1:21
